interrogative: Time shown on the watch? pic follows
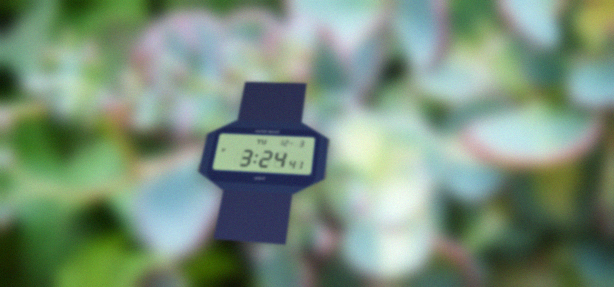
3:24
